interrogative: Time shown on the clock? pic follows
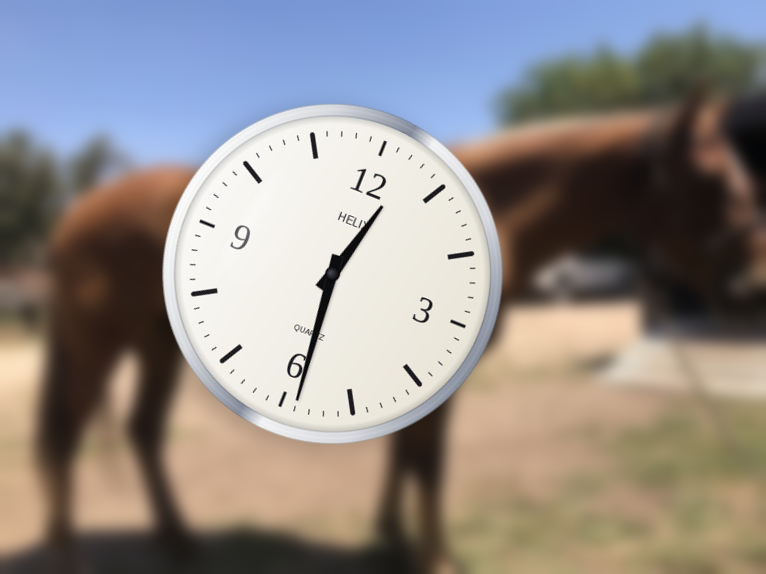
12:29
